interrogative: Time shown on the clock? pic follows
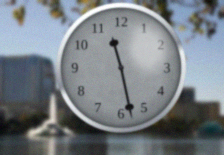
11:28
